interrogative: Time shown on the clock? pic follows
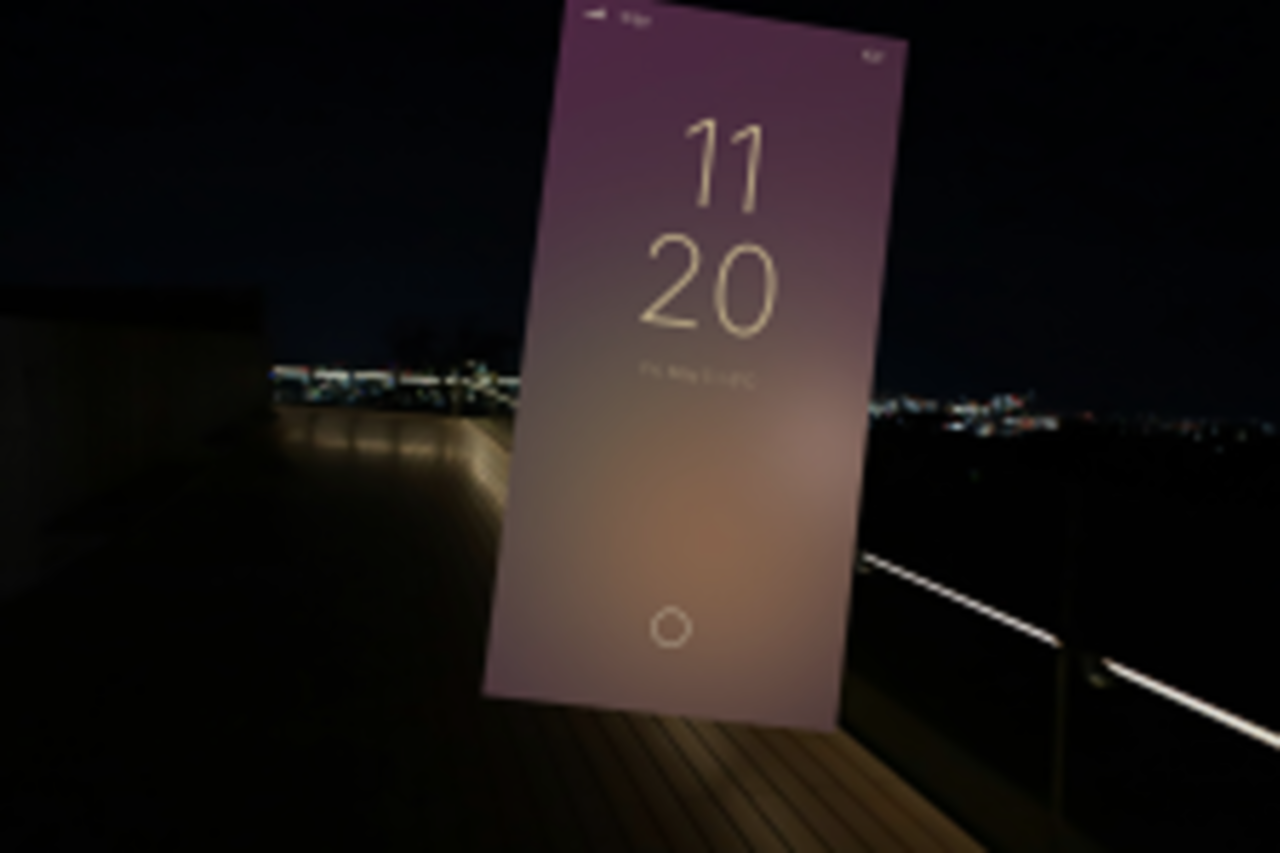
11:20
